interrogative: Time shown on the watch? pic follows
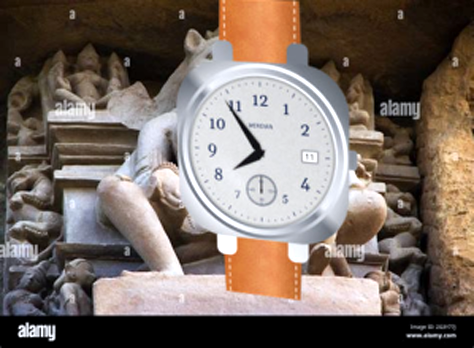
7:54
